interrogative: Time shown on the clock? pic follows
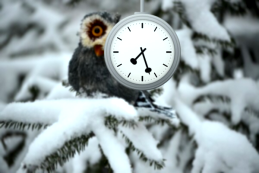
7:27
